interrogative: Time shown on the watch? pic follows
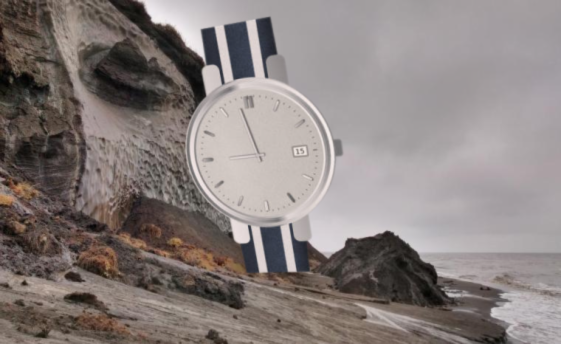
8:58
